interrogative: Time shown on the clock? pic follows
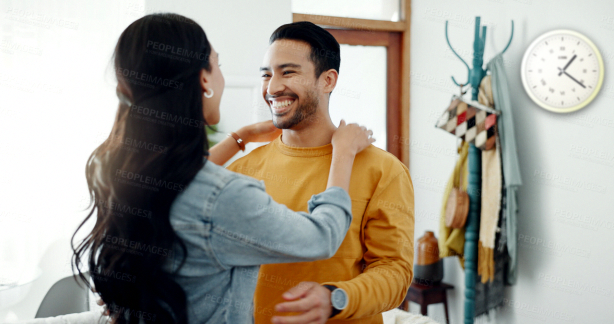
1:21
